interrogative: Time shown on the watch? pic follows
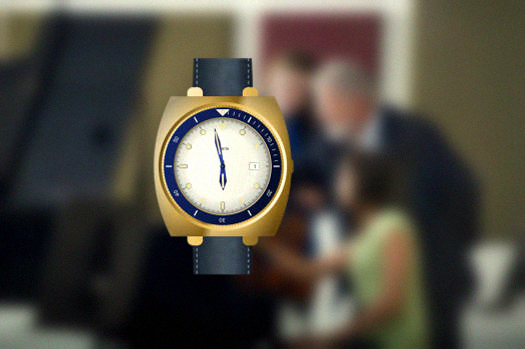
5:58
